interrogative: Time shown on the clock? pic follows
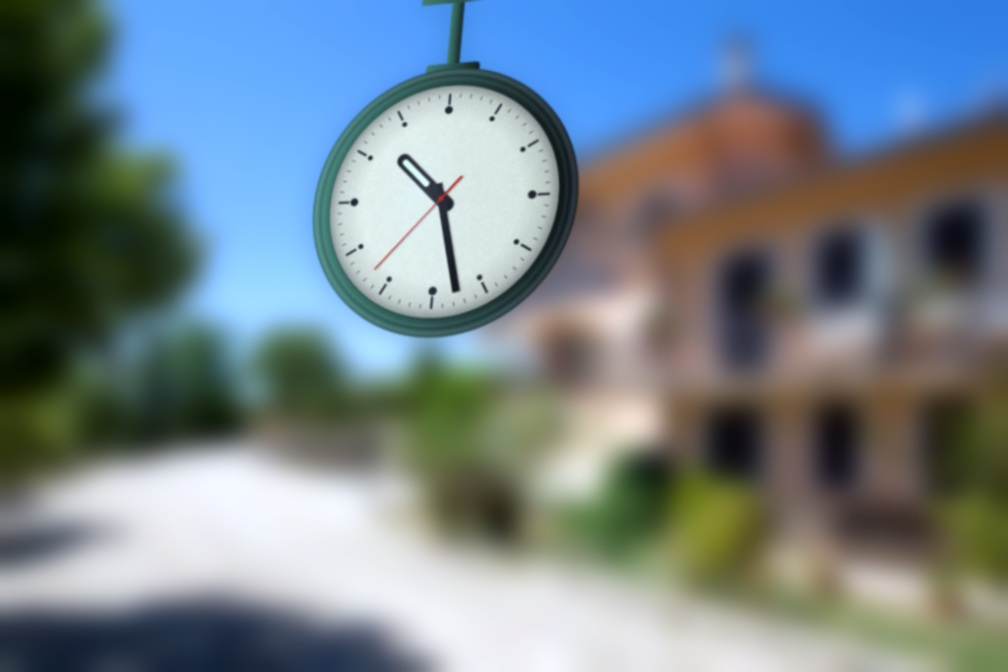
10:27:37
